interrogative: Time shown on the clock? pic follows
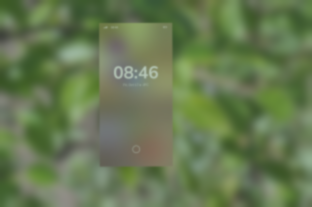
8:46
